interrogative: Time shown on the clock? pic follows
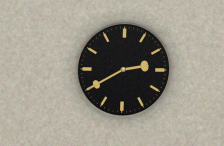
2:40
